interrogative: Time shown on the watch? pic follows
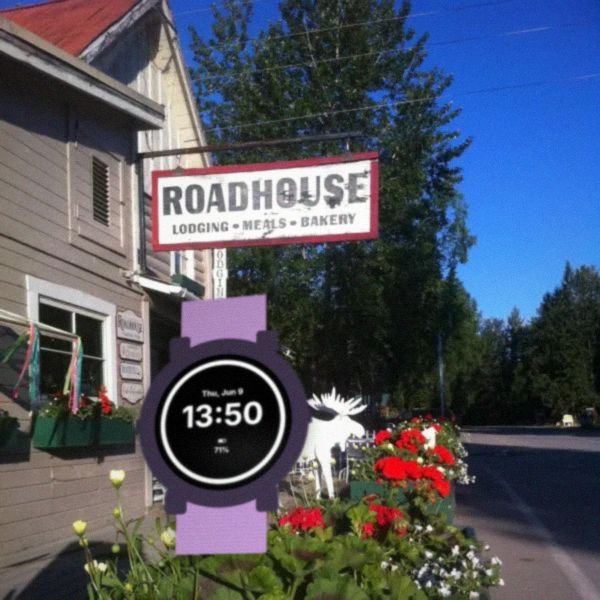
13:50
